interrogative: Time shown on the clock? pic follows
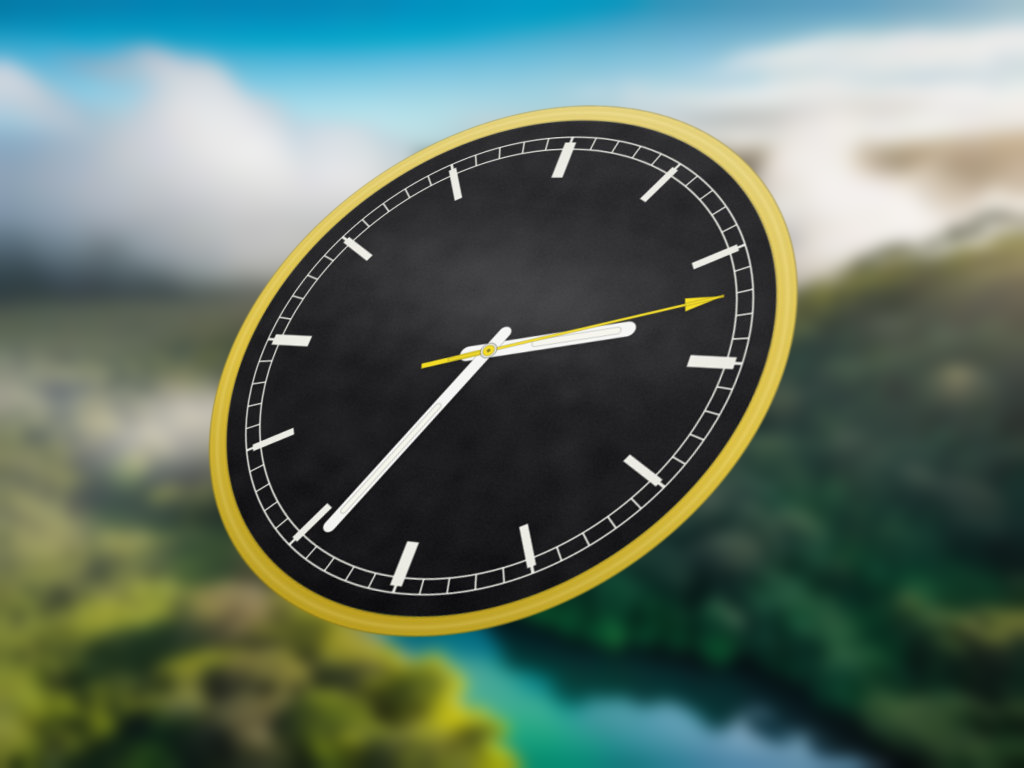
2:34:12
